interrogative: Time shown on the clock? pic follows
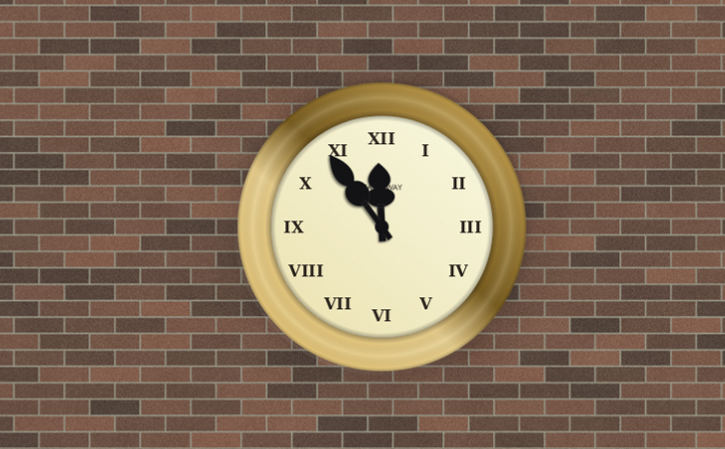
11:54
